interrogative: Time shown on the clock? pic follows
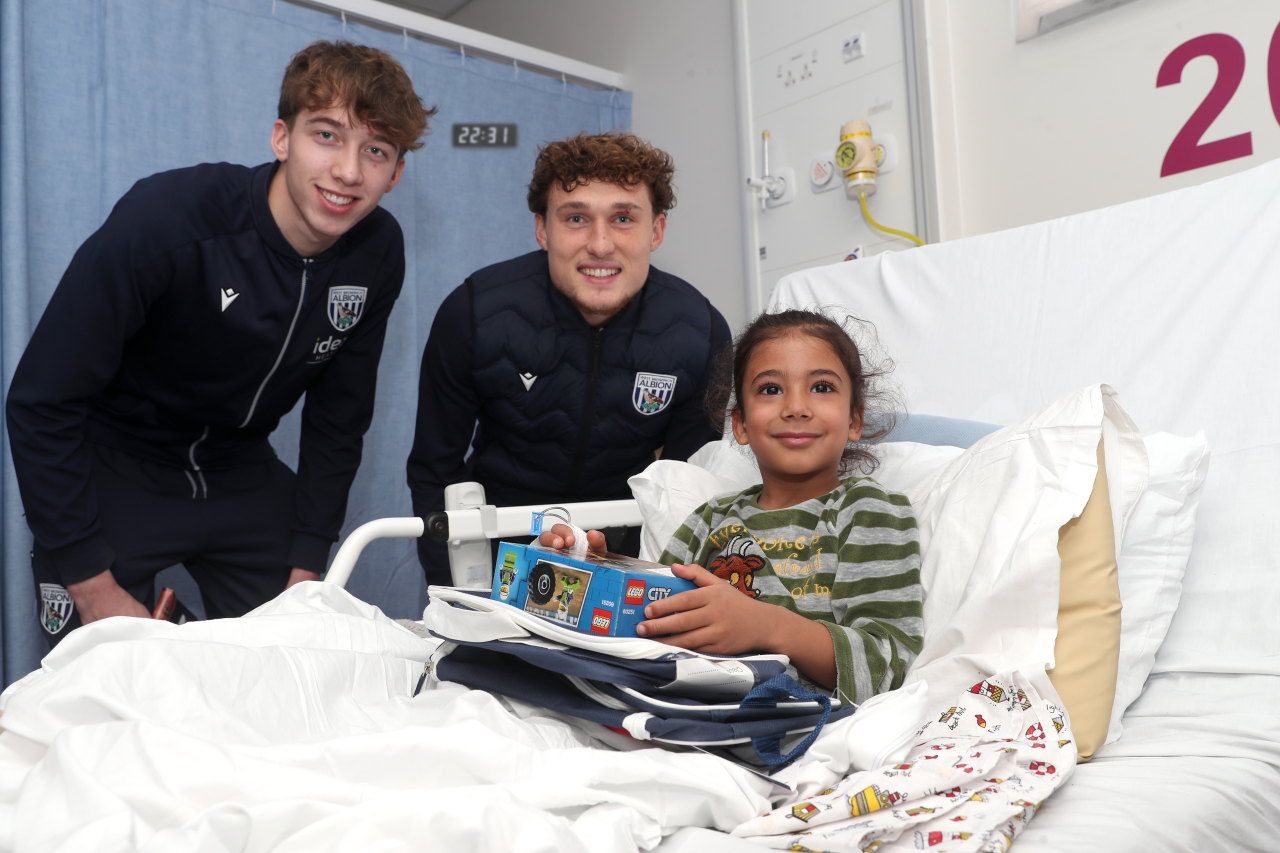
22:31
